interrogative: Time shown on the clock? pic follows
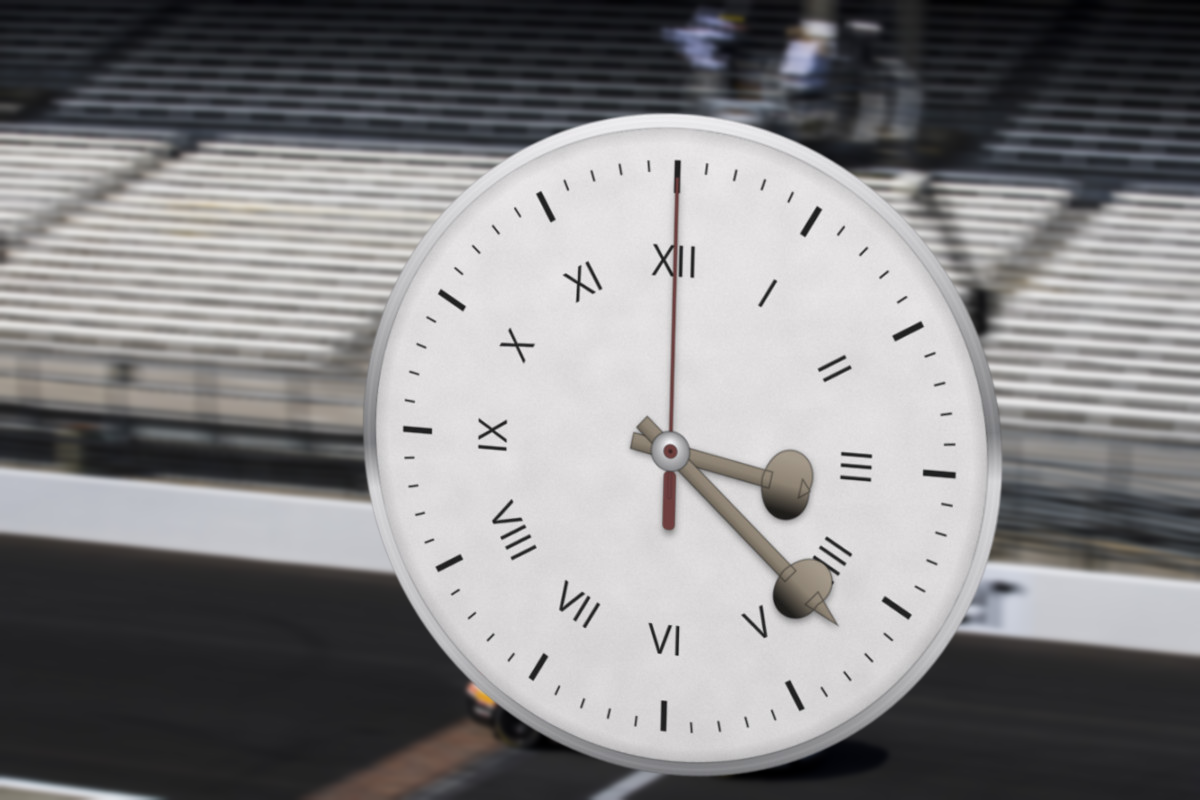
3:22:00
